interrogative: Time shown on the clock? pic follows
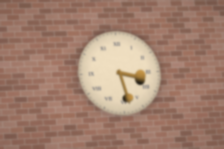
3:28
